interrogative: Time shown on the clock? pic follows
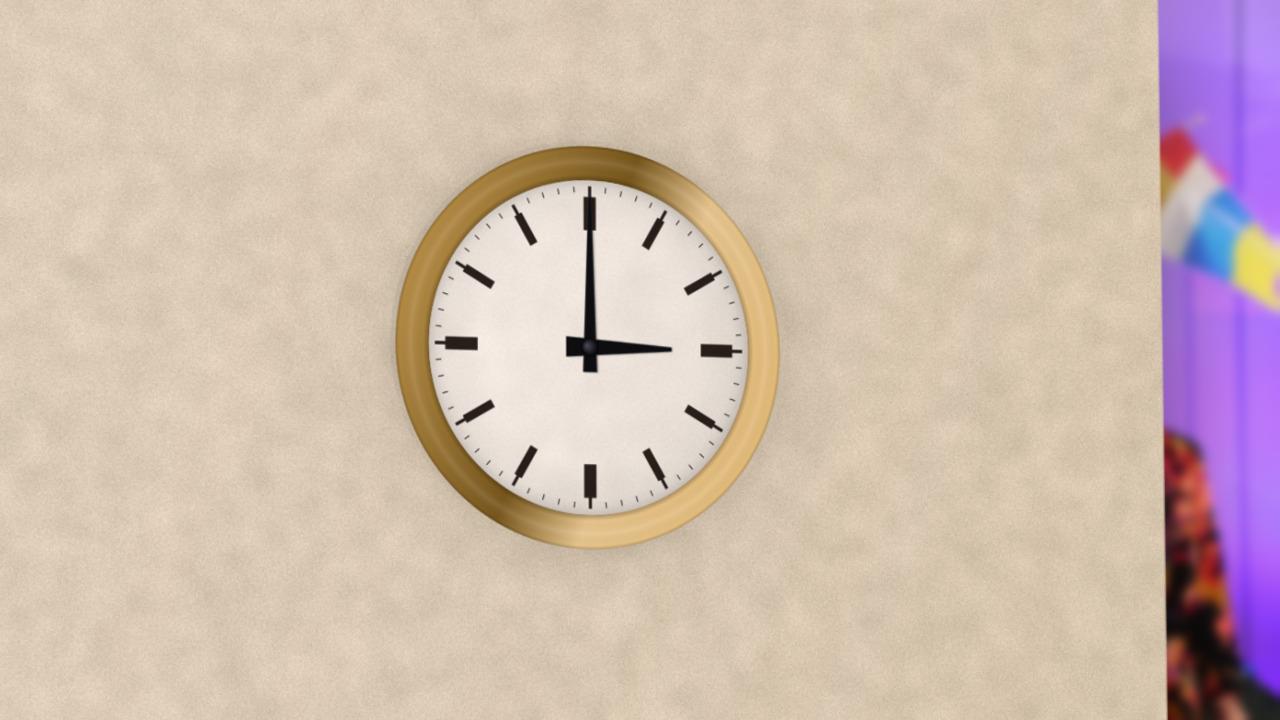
3:00
